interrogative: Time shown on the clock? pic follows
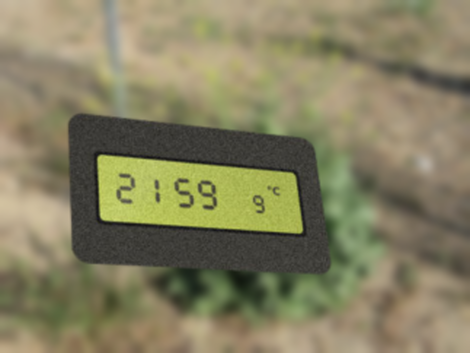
21:59
